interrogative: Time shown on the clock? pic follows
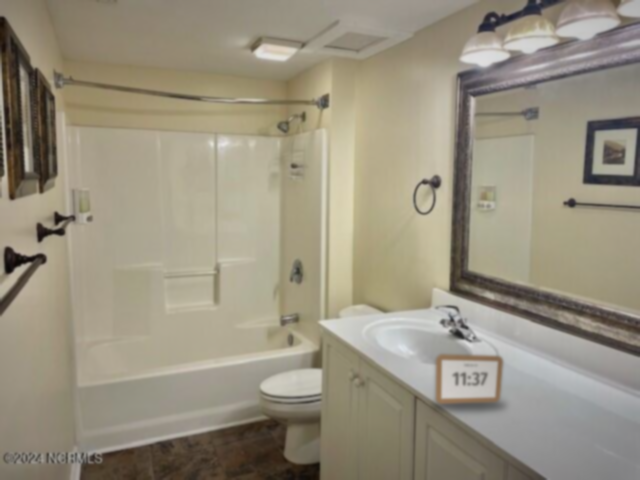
11:37
